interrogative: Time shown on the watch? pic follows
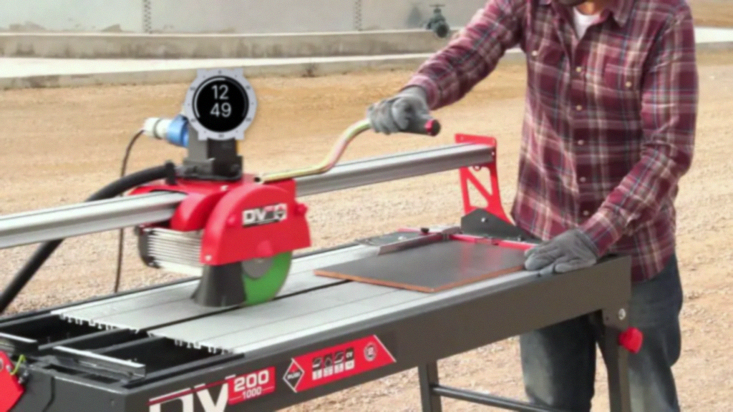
12:49
